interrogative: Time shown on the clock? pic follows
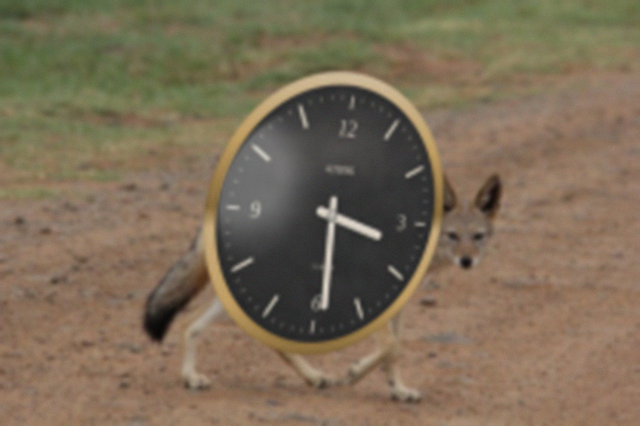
3:29
